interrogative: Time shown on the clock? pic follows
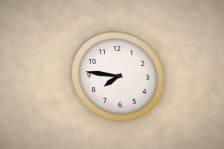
7:46
